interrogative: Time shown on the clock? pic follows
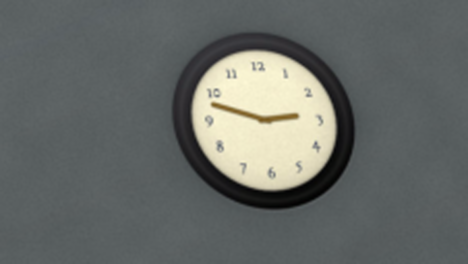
2:48
